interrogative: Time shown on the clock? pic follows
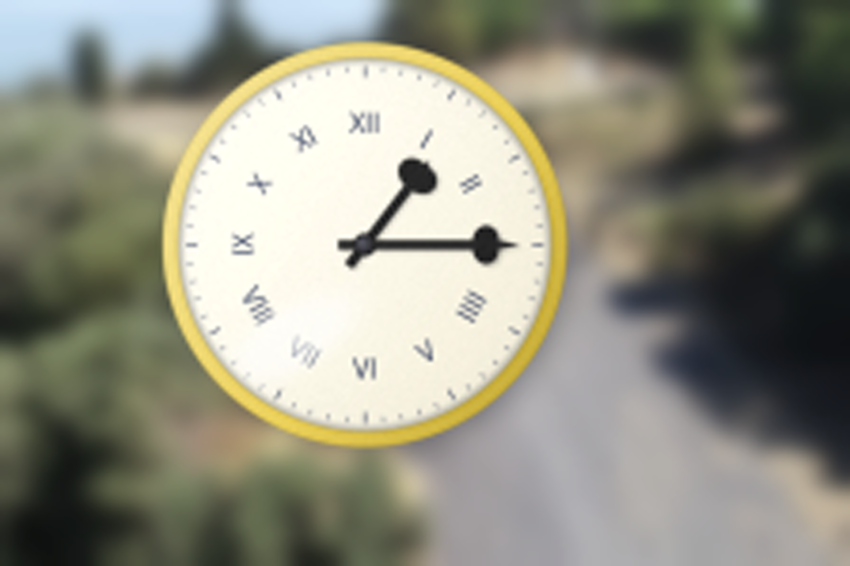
1:15
